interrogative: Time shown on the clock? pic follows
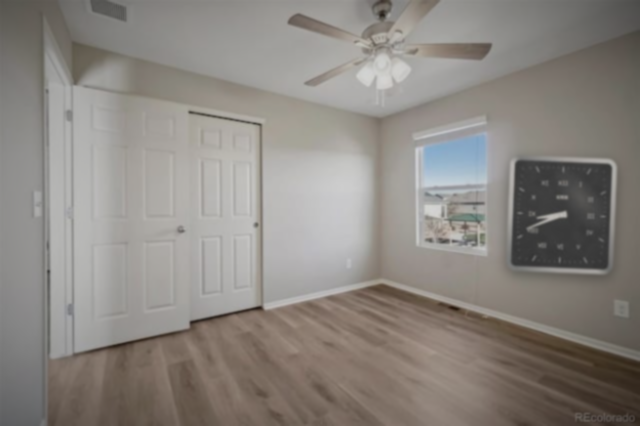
8:41
